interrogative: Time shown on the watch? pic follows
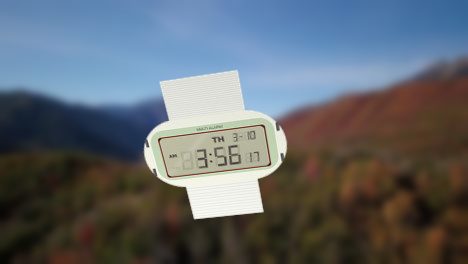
3:56:17
